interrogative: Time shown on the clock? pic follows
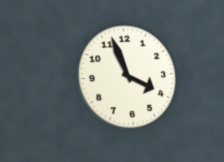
3:57
